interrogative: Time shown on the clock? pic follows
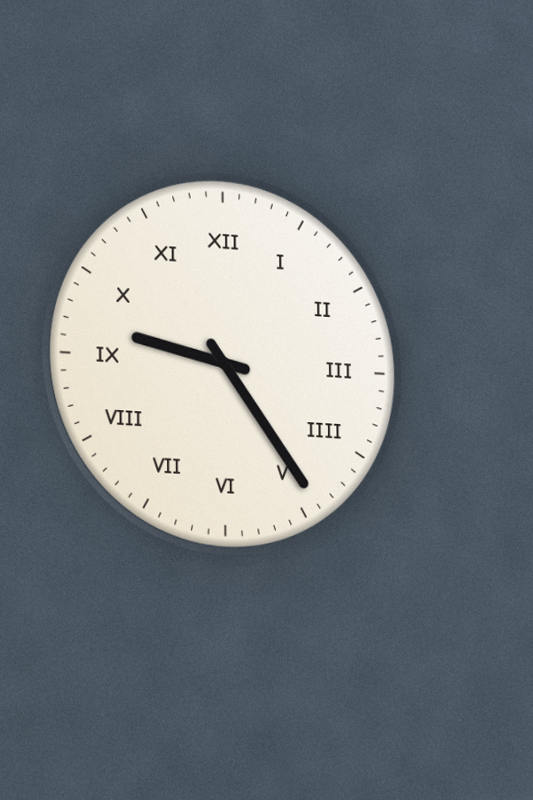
9:24
